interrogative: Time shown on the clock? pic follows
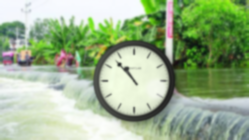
10:53
